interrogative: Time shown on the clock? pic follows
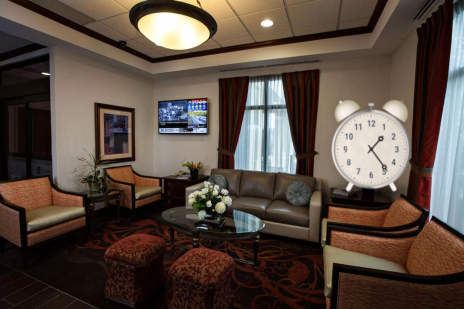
1:24
